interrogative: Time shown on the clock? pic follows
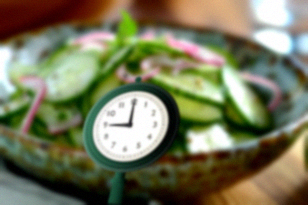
9:00
